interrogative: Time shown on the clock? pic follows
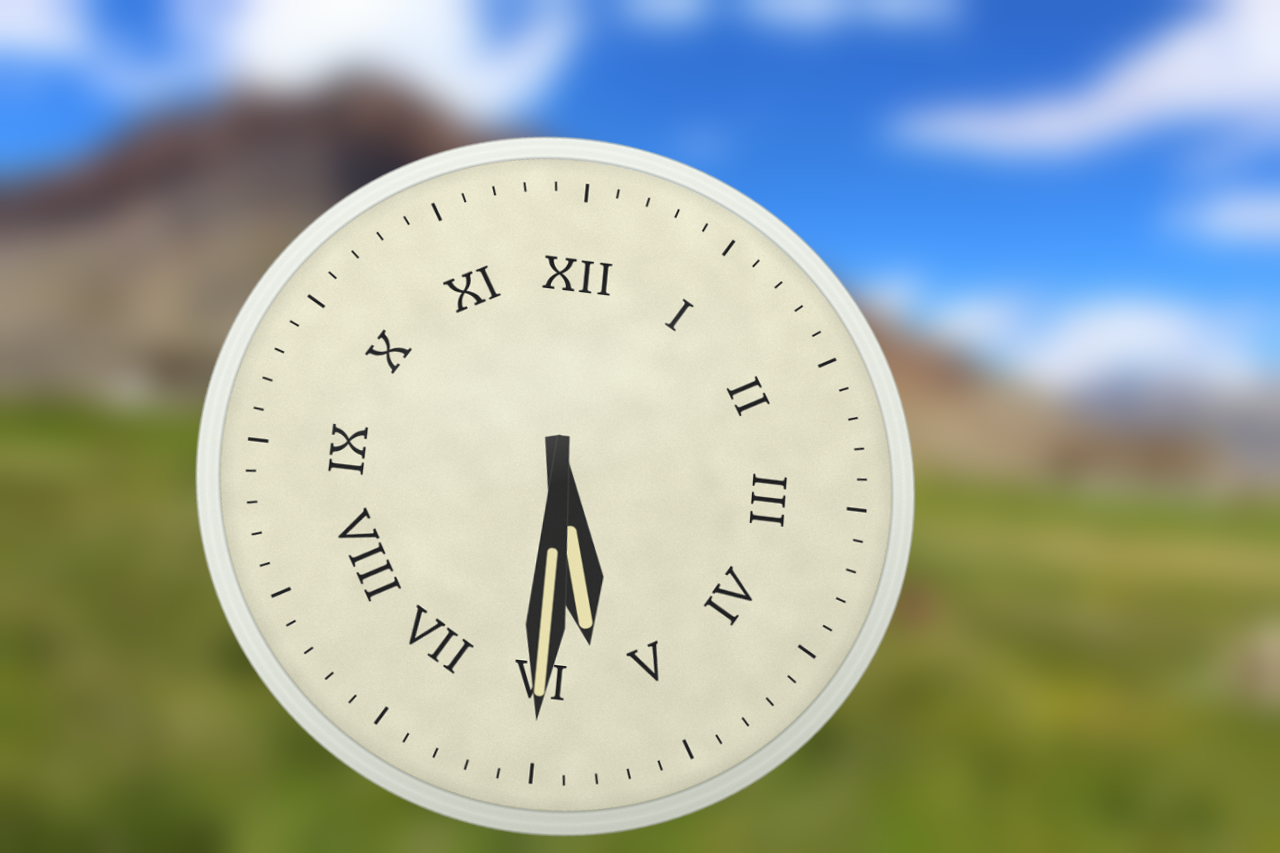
5:30
